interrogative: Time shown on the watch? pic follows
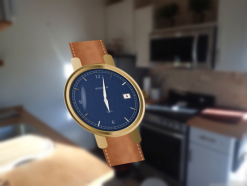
6:02
